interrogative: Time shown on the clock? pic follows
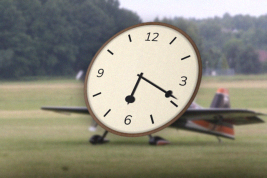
6:19
